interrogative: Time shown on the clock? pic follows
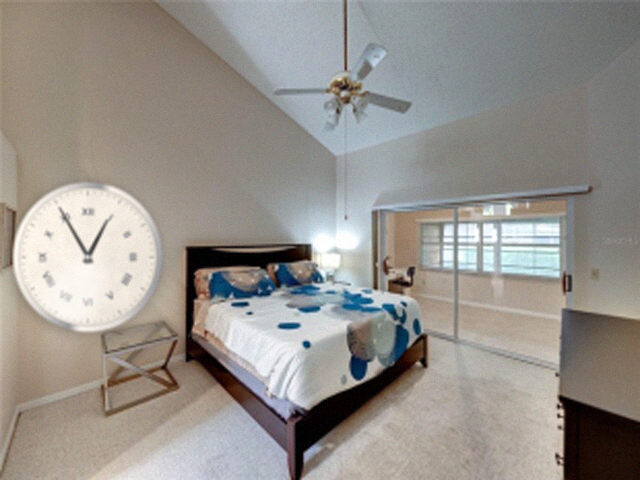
12:55
